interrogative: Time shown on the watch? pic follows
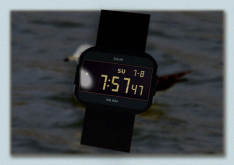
7:57:47
